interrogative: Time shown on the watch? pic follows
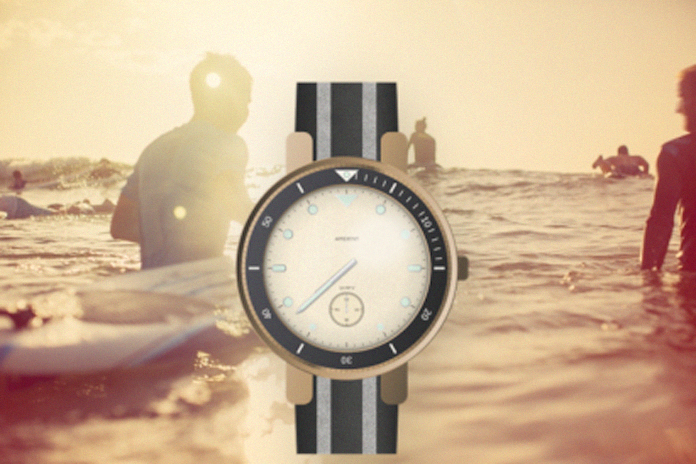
7:38
